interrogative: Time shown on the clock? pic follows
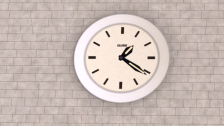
1:21
